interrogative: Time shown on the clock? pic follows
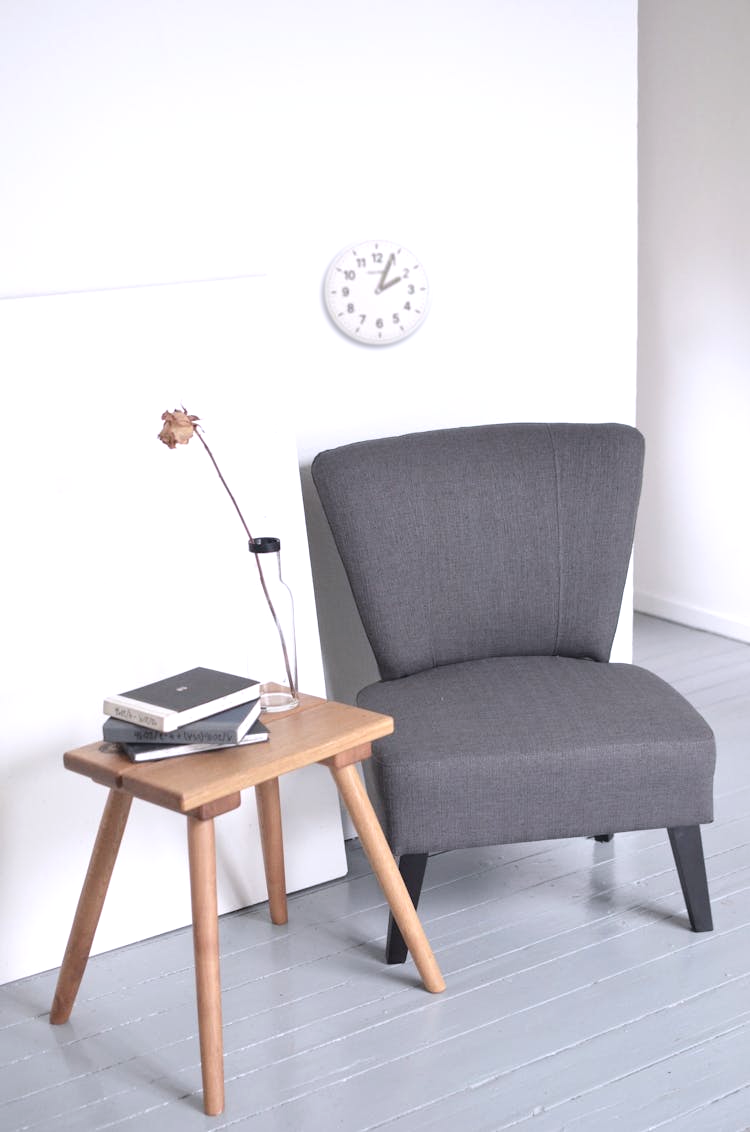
2:04
